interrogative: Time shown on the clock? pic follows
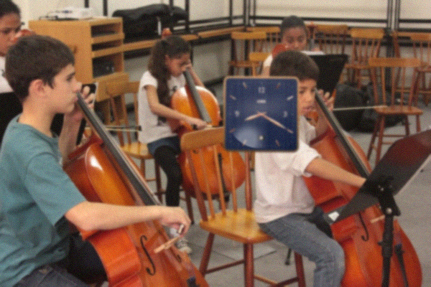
8:20
